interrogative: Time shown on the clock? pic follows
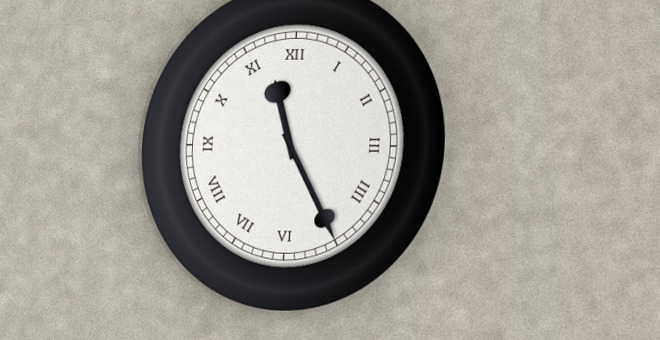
11:25
